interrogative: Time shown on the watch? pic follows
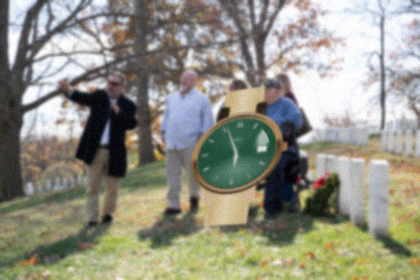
5:56
